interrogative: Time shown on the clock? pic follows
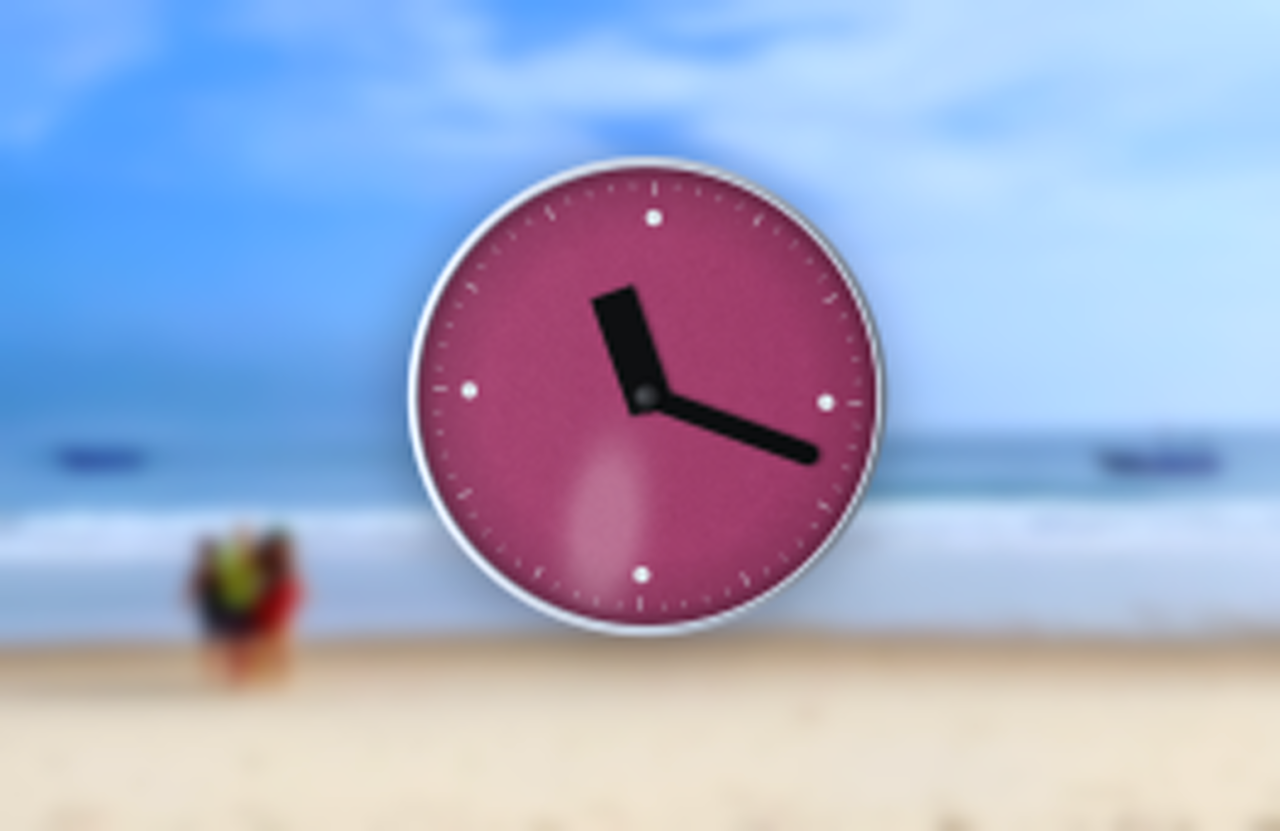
11:18
